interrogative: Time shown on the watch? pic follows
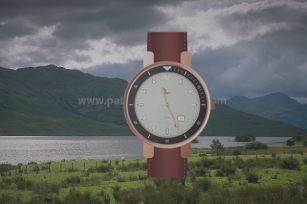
11:26
